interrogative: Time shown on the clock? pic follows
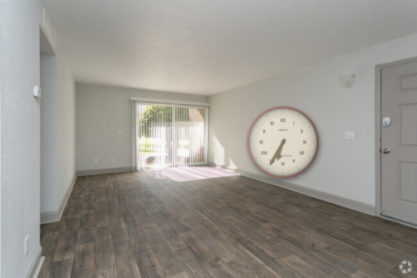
6:35
